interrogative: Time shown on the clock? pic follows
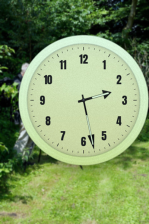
2:28
